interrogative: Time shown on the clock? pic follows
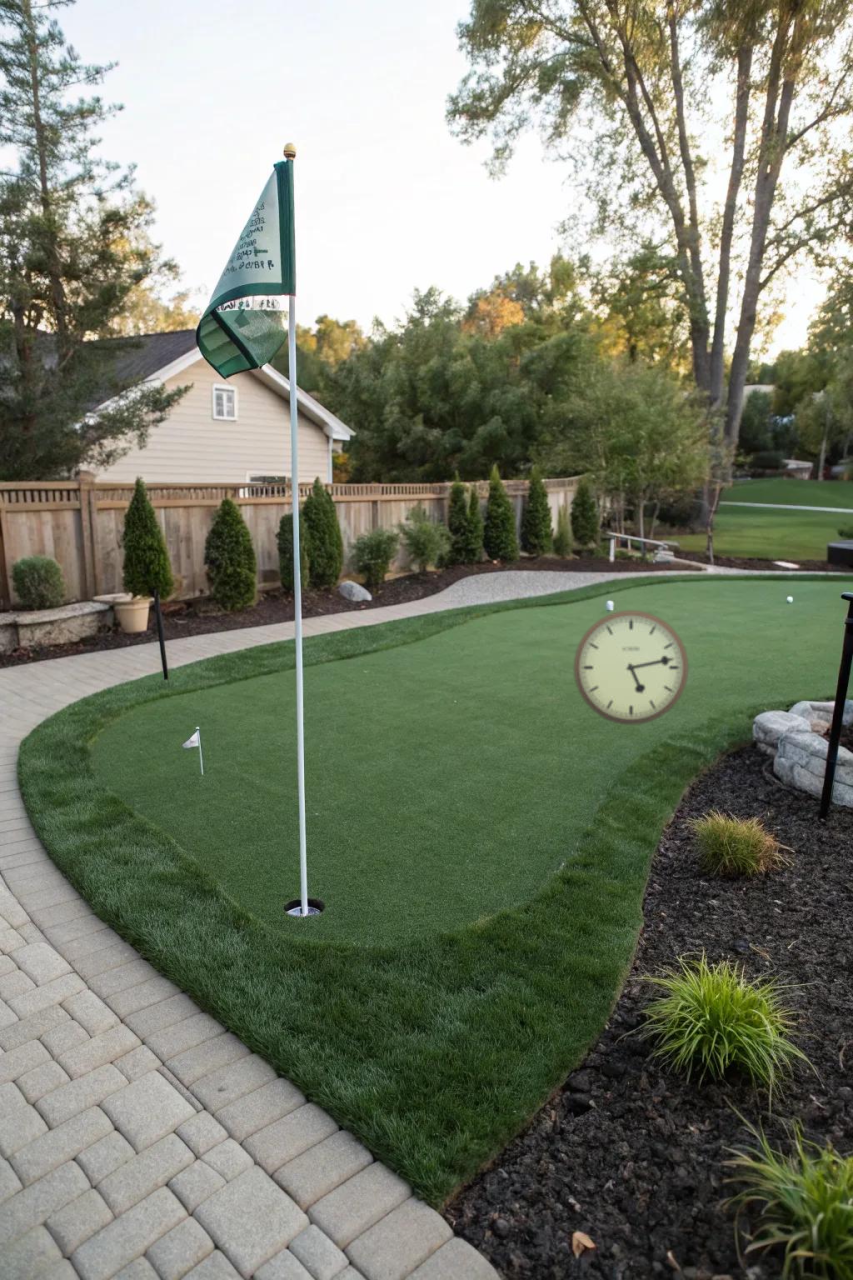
5:13
